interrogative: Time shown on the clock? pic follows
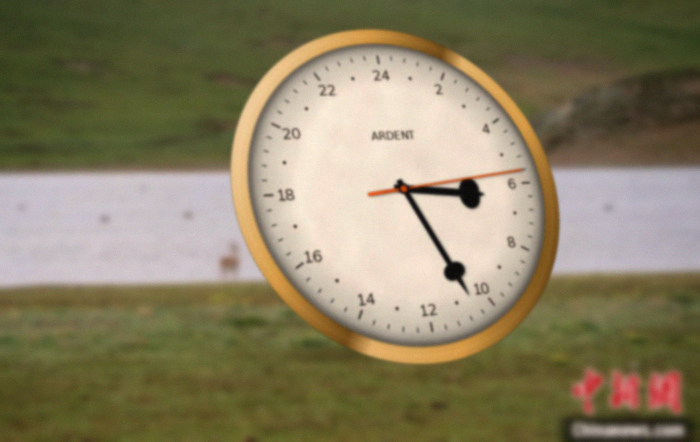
6:26:14
